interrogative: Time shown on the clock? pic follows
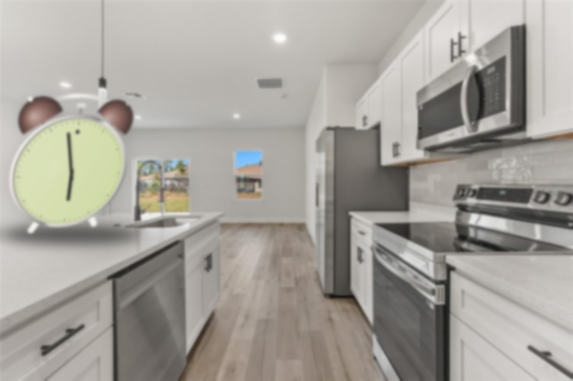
5:58
